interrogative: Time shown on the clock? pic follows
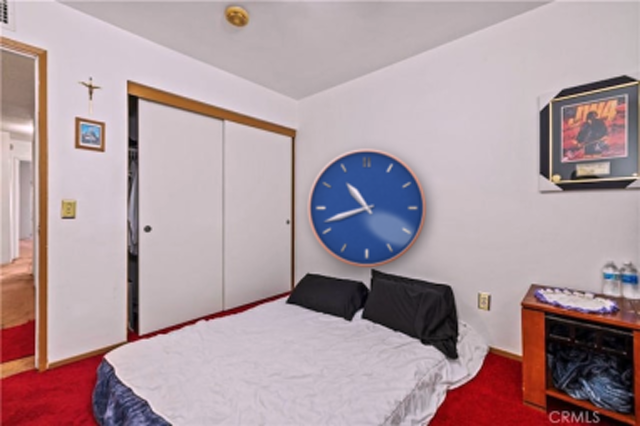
10:42
